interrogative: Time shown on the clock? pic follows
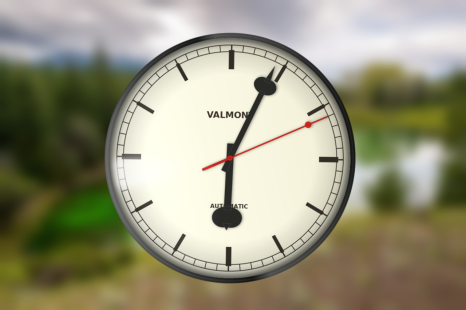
6:04:11
